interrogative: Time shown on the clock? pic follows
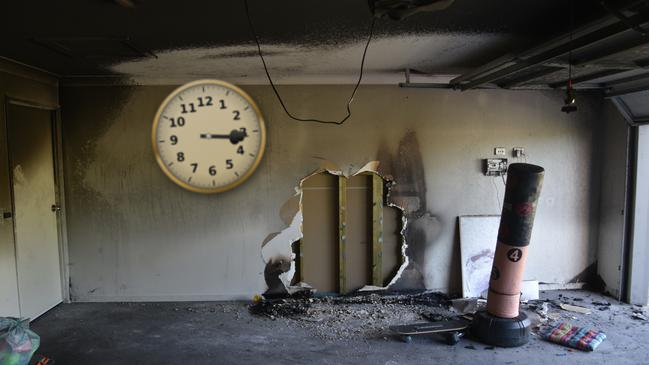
3:16
